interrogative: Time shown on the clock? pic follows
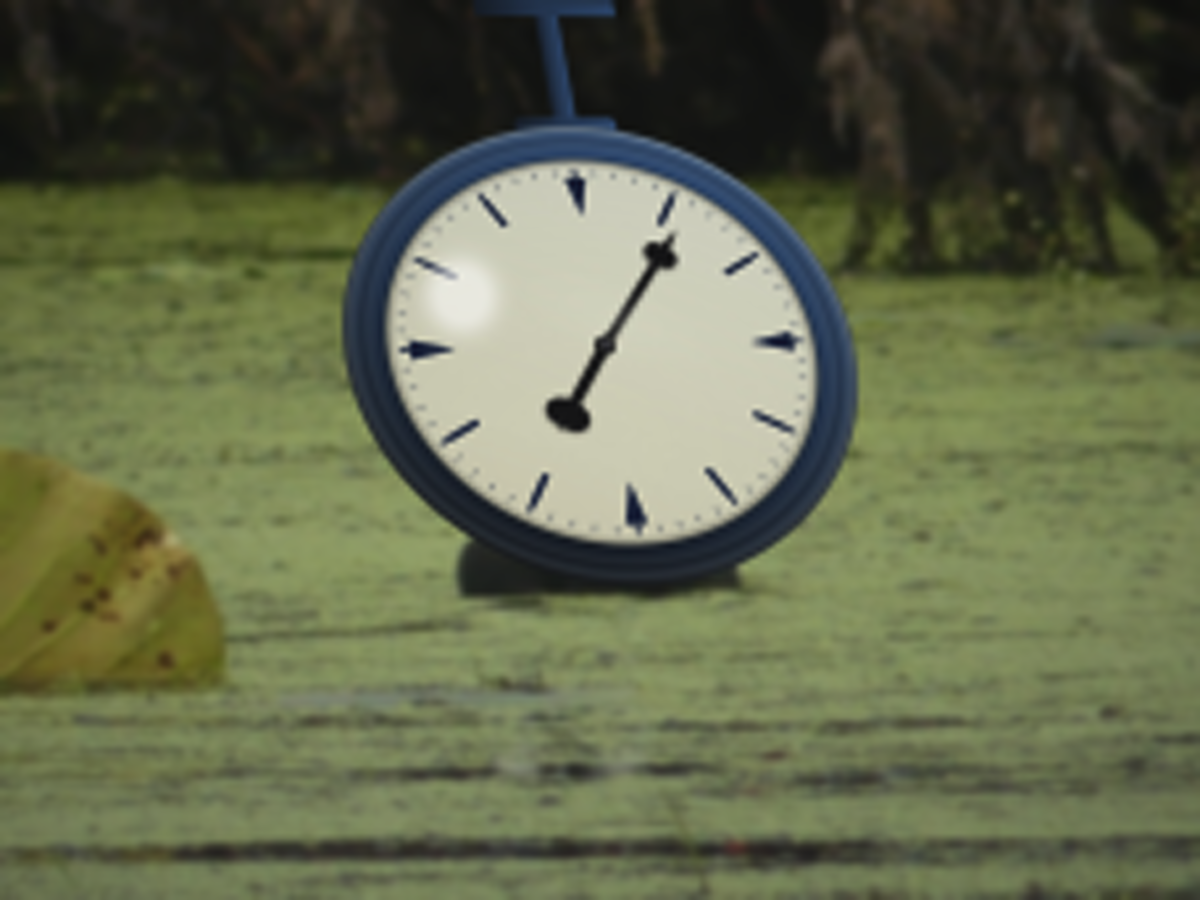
7:06
